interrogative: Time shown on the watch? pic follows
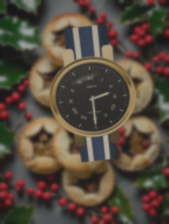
2:30
